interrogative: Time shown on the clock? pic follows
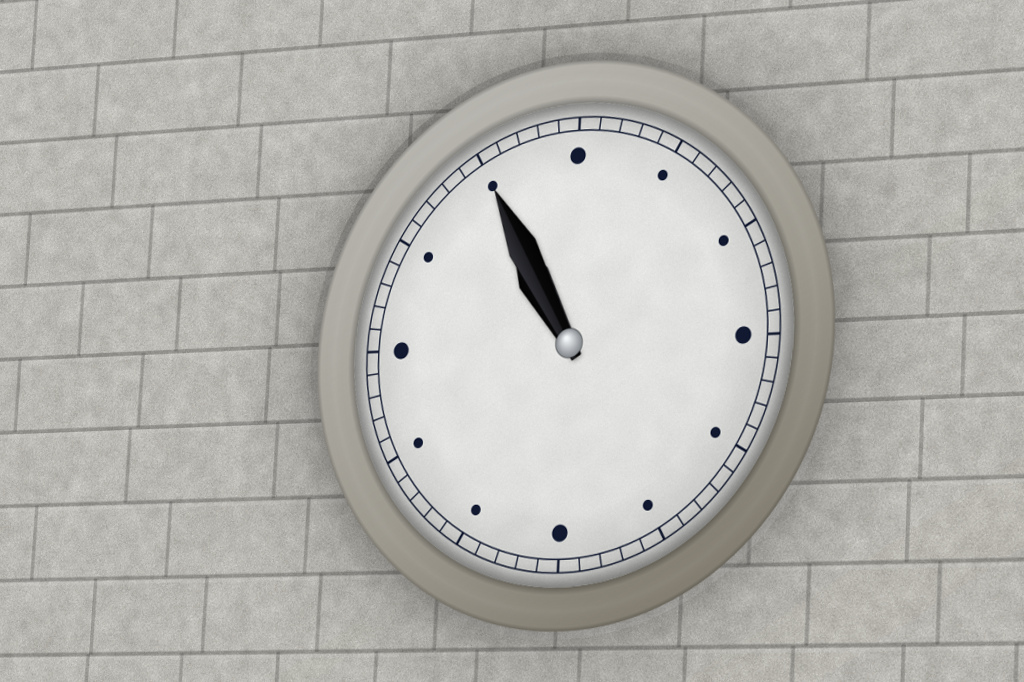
10:55
